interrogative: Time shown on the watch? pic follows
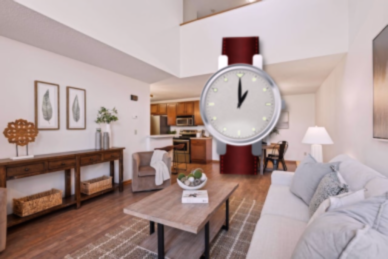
1:00
